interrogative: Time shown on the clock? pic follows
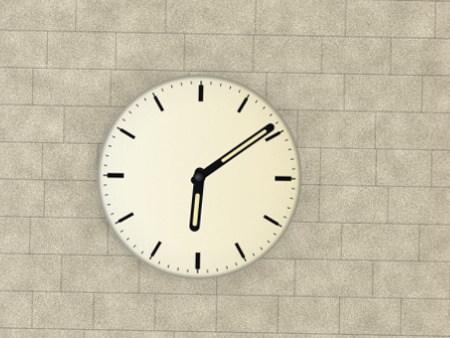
6:09
